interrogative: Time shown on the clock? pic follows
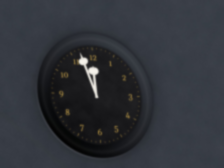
11:57
